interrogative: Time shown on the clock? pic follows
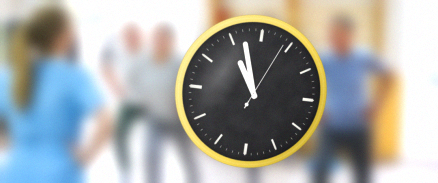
10:57:04
